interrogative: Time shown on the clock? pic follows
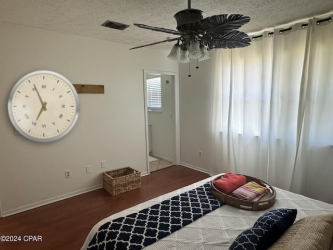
6:56
